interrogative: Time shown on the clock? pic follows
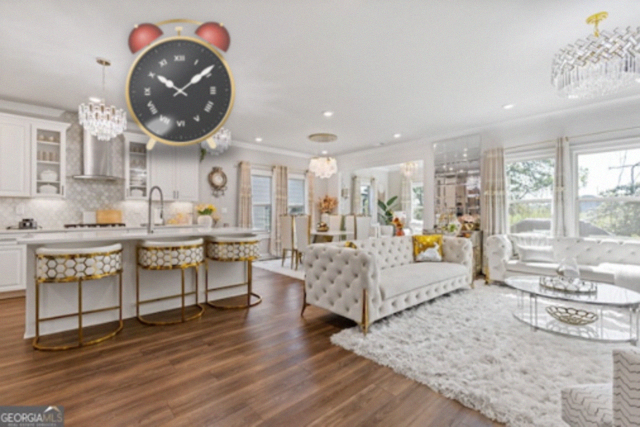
10:09
